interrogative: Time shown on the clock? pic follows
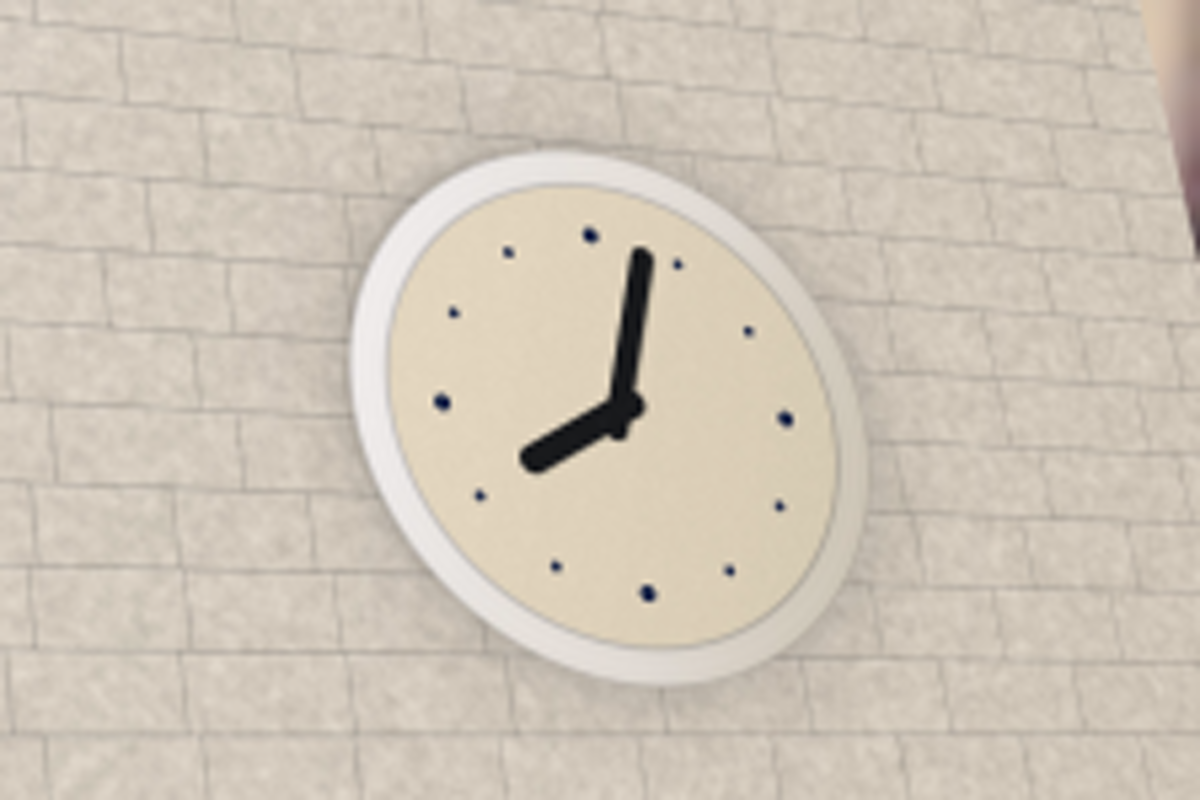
8:03
